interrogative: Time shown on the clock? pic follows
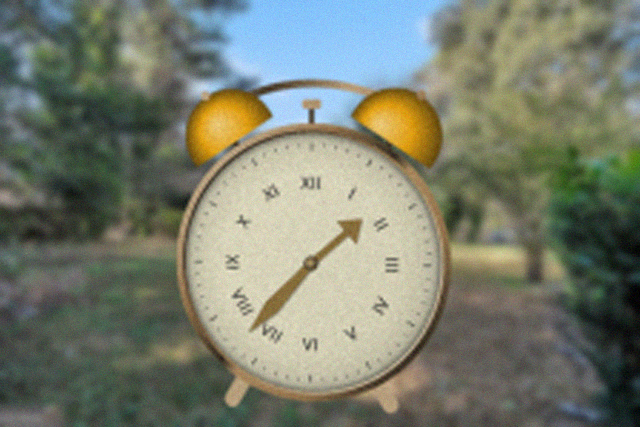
1:37
